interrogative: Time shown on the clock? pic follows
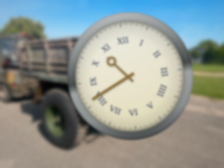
10:41
